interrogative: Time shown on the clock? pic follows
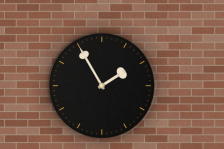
1:55
